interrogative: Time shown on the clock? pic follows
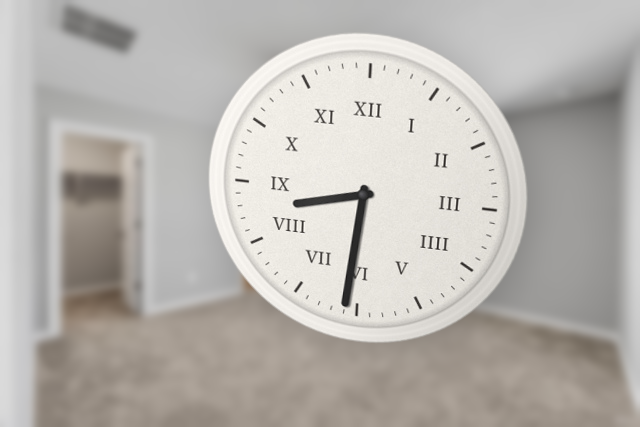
8:31
